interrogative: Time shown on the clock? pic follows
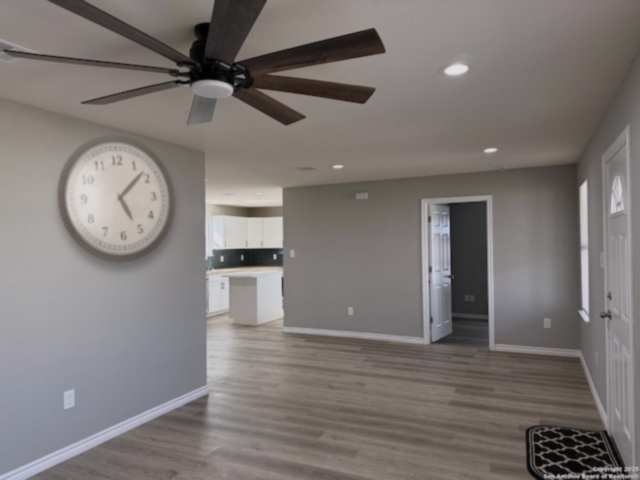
5:08
